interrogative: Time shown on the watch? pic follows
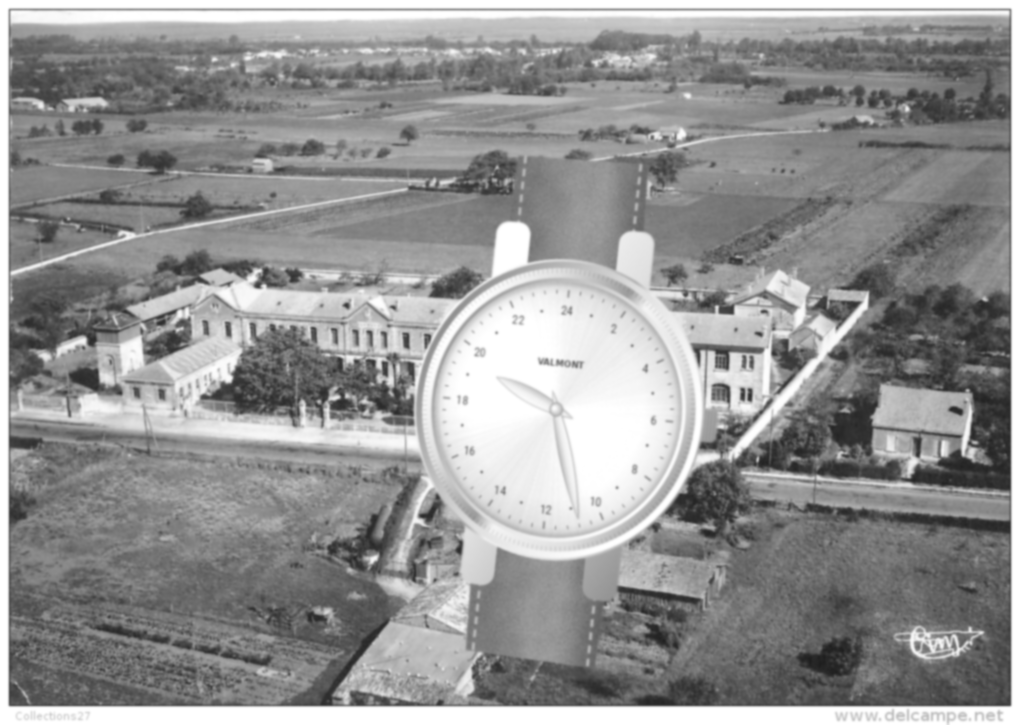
19:27
